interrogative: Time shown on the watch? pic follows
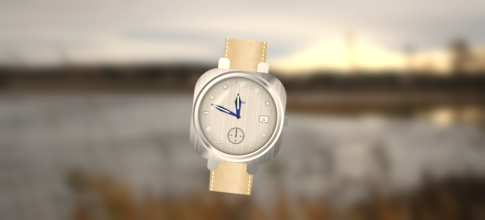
11:48
